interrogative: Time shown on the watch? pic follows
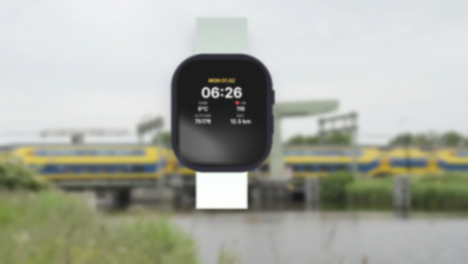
6:26
